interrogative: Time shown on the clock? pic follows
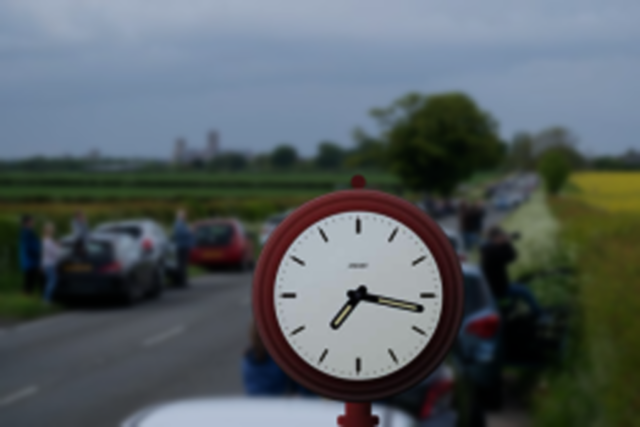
7:17
